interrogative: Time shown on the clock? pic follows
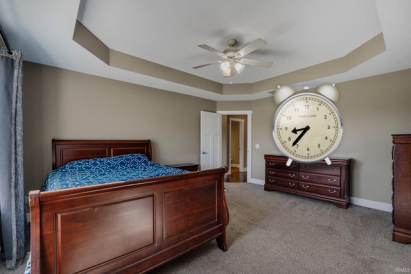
8:37
